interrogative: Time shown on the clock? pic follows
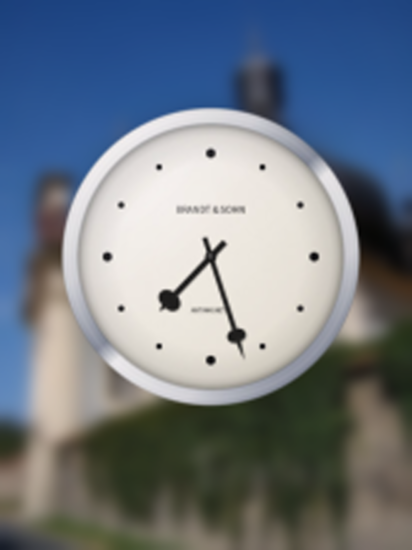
7:27
